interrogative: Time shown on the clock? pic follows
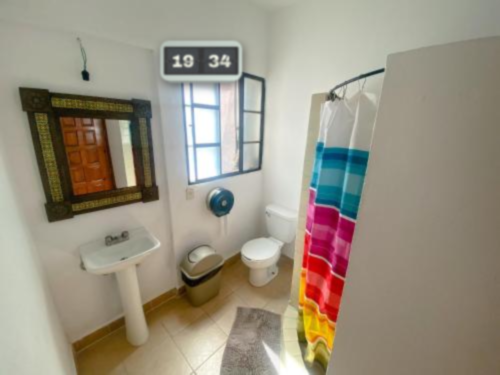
19:34
